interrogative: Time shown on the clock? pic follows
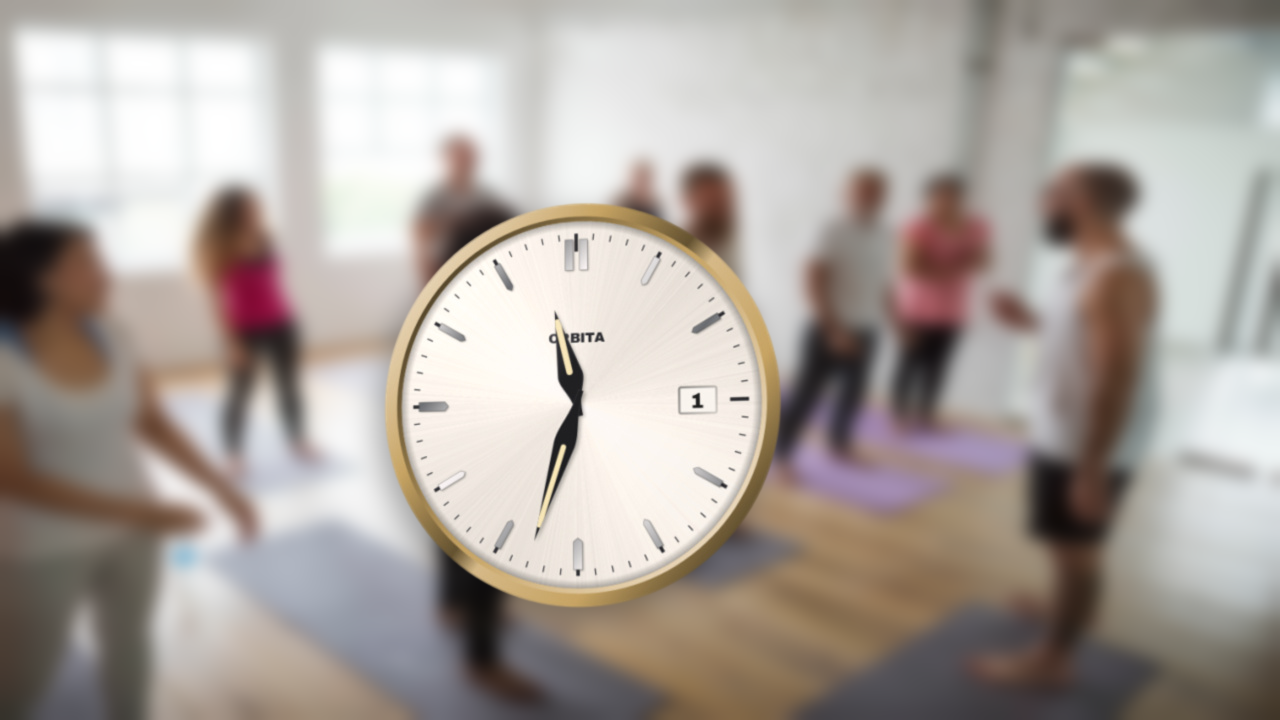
11:33
